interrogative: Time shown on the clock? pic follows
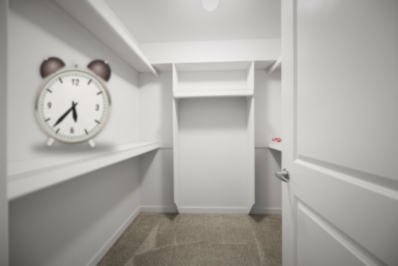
5:37
